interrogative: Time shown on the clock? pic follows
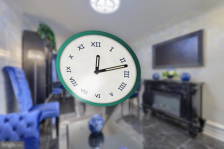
12:12
